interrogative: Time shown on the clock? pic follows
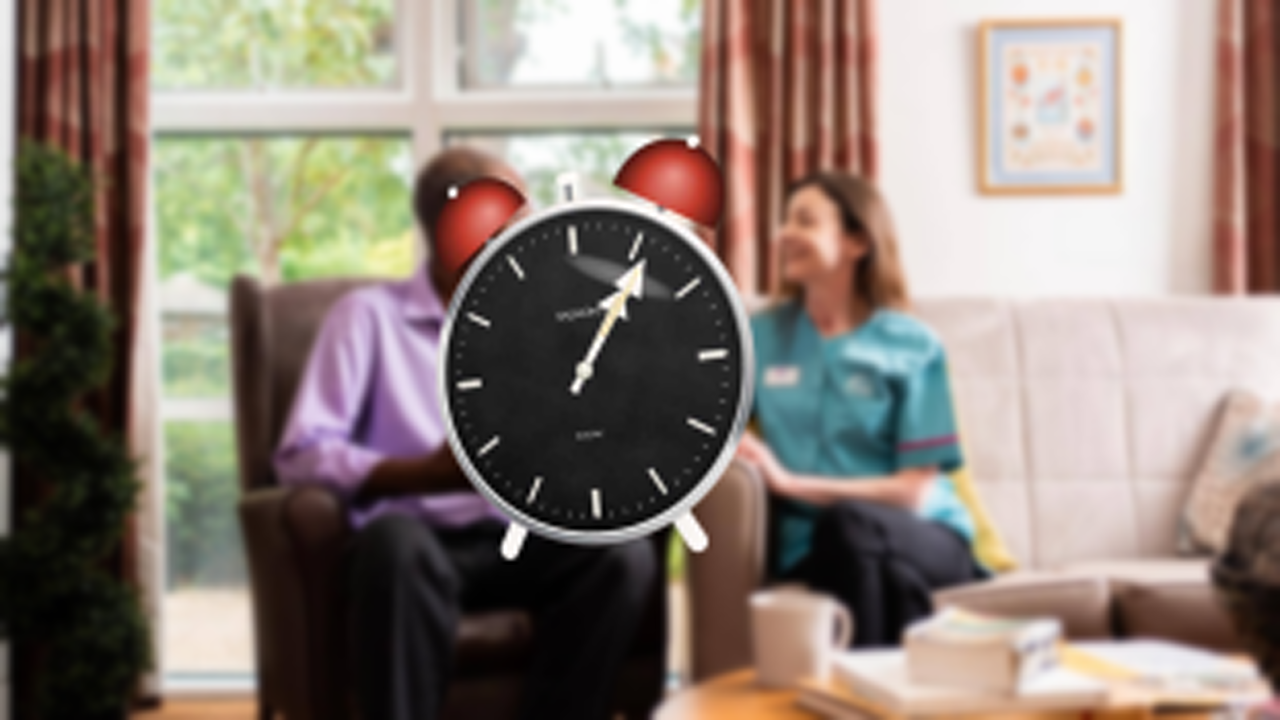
1:06
